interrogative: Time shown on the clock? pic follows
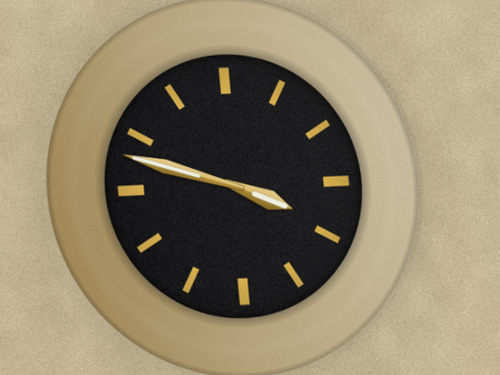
3:48
